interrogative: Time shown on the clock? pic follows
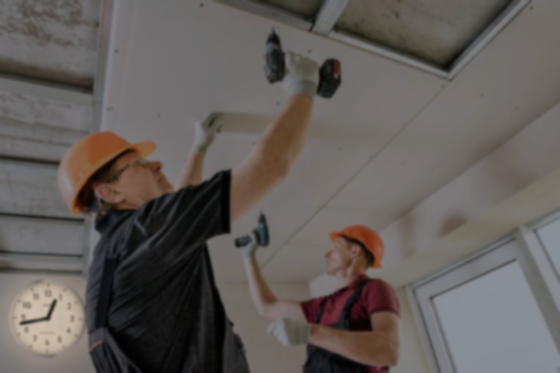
12:43
